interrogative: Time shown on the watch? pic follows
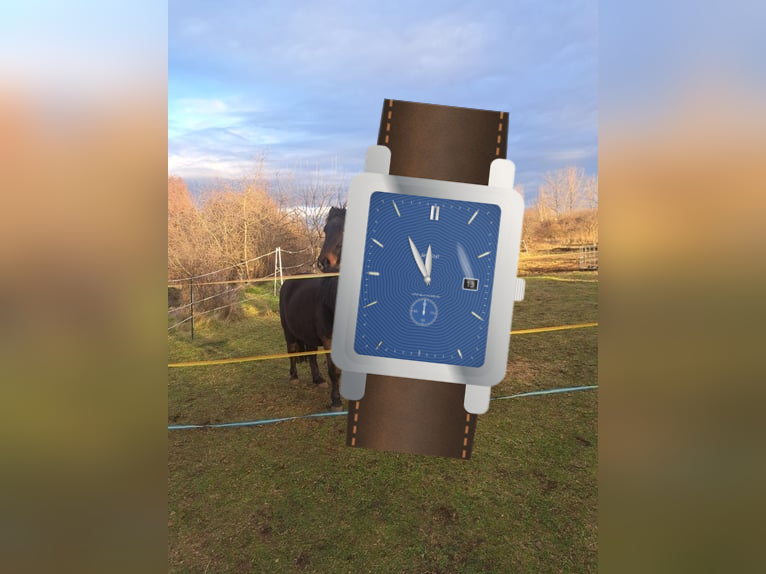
11:55
